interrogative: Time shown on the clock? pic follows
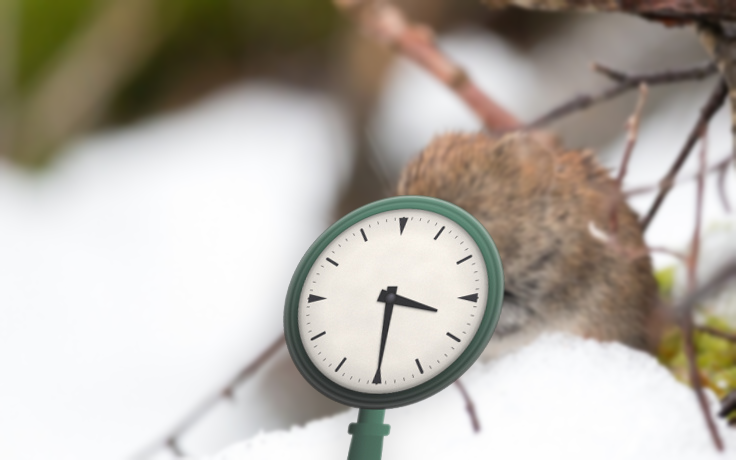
3:30
